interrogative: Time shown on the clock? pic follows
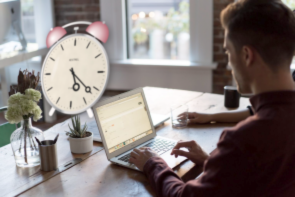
5:22
